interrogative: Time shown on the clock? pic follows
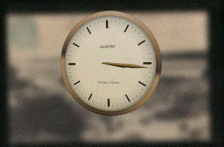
3:16
